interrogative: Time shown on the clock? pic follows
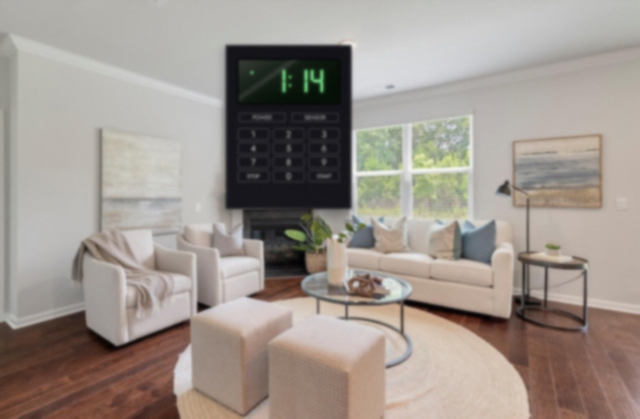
1:14
